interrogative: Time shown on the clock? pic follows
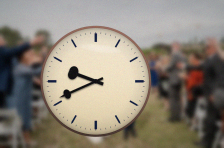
9:41
